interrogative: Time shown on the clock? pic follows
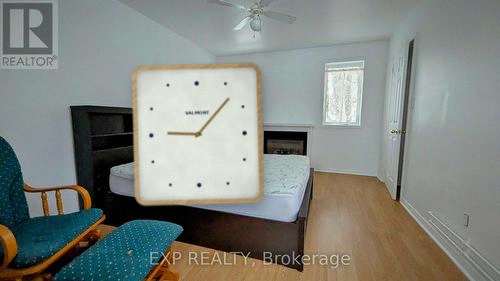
9:07
